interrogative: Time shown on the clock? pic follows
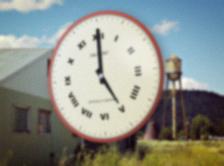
5:00
